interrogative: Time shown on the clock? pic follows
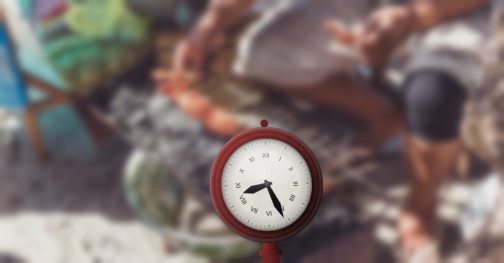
8:26
